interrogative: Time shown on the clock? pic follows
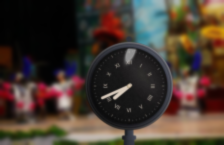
7:41
